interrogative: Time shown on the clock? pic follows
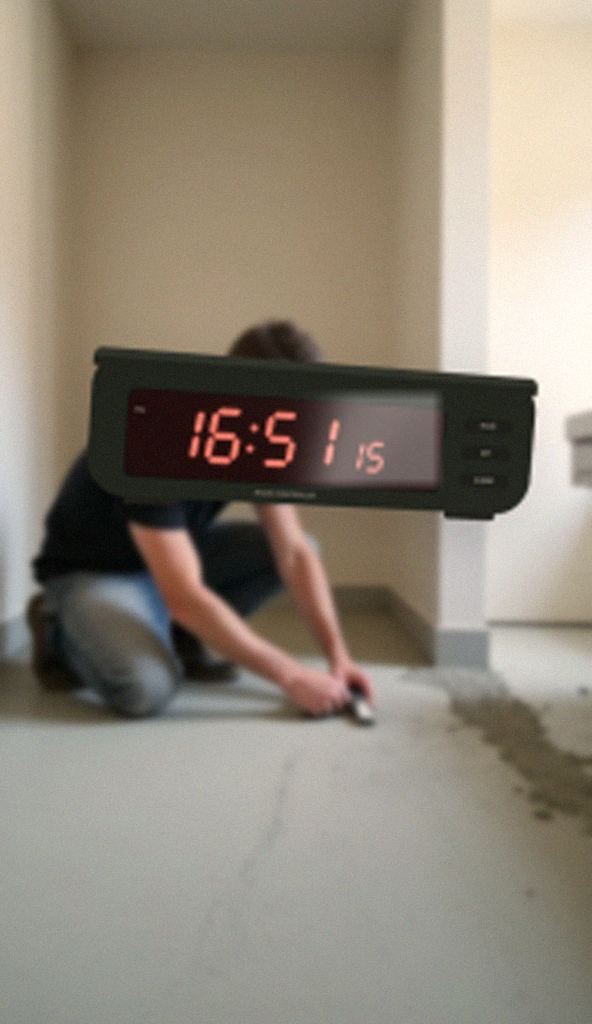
16:51:15
